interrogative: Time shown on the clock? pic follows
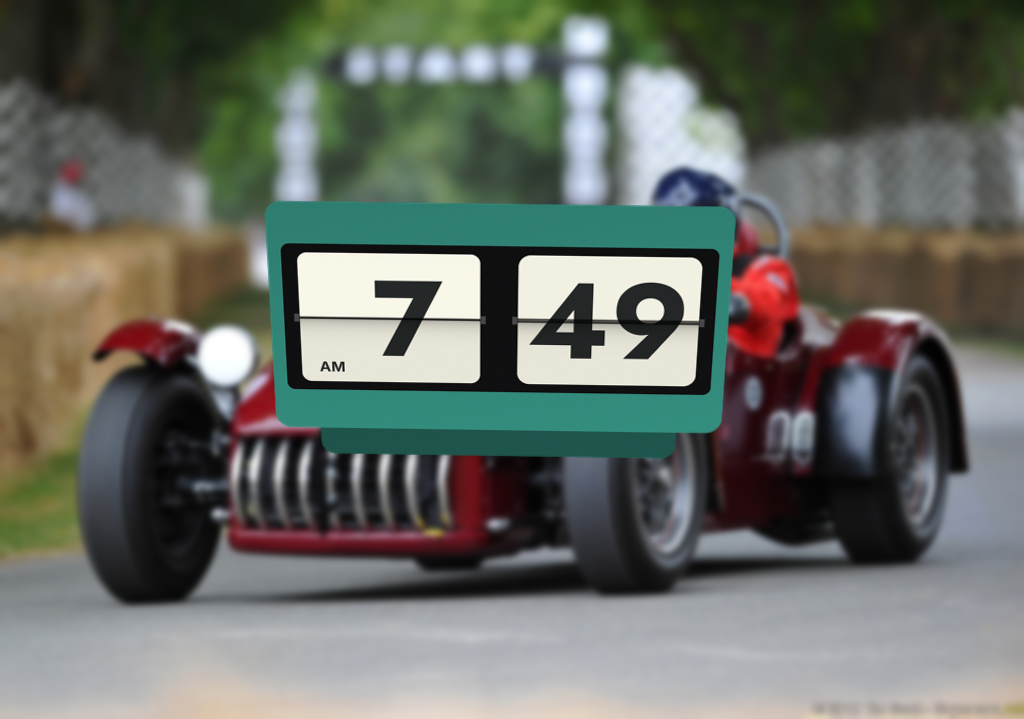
7:49
